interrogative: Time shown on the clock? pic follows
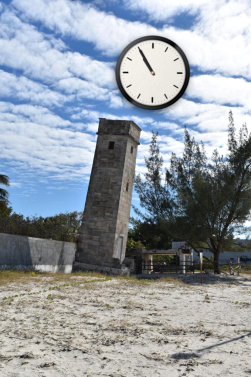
10:55
